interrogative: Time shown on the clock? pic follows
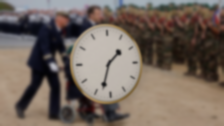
1:33
